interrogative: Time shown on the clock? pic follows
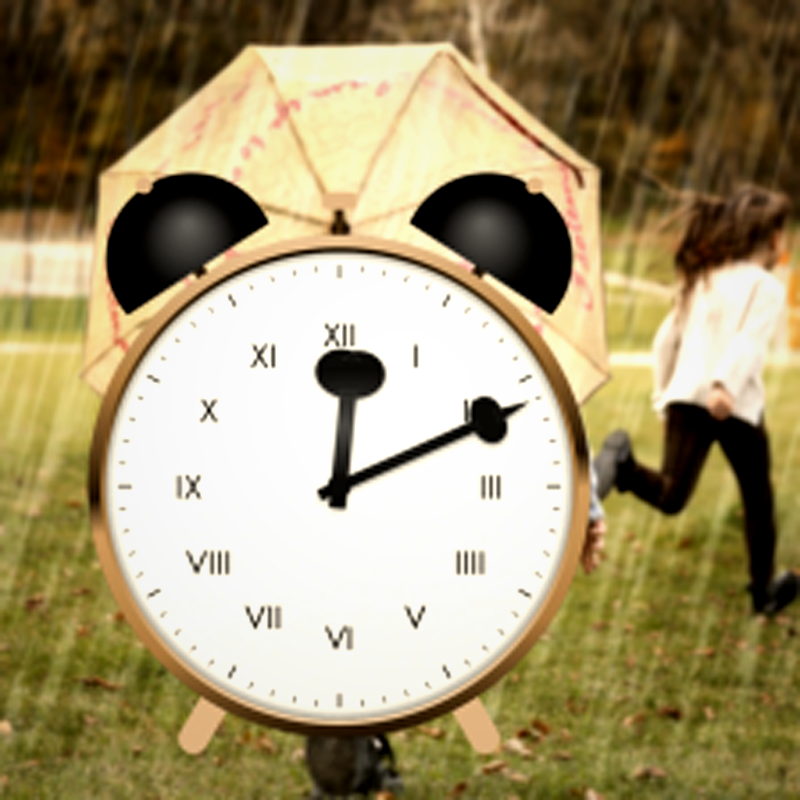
12:11
